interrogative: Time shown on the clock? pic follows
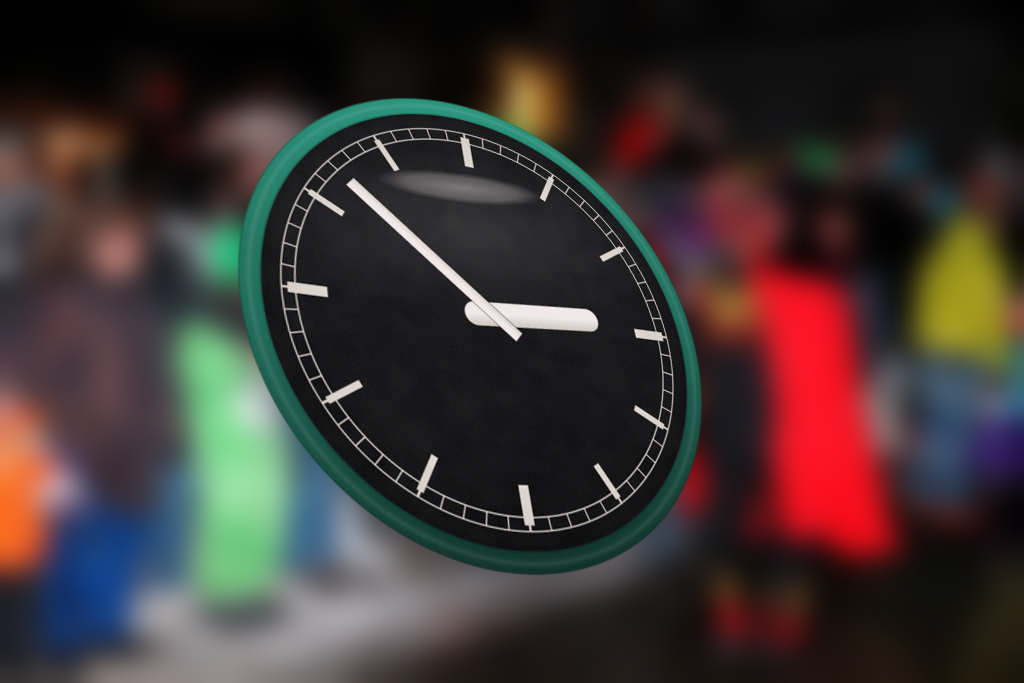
2:52
